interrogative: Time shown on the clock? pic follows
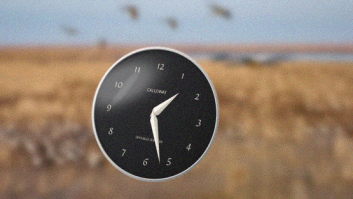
1:27
